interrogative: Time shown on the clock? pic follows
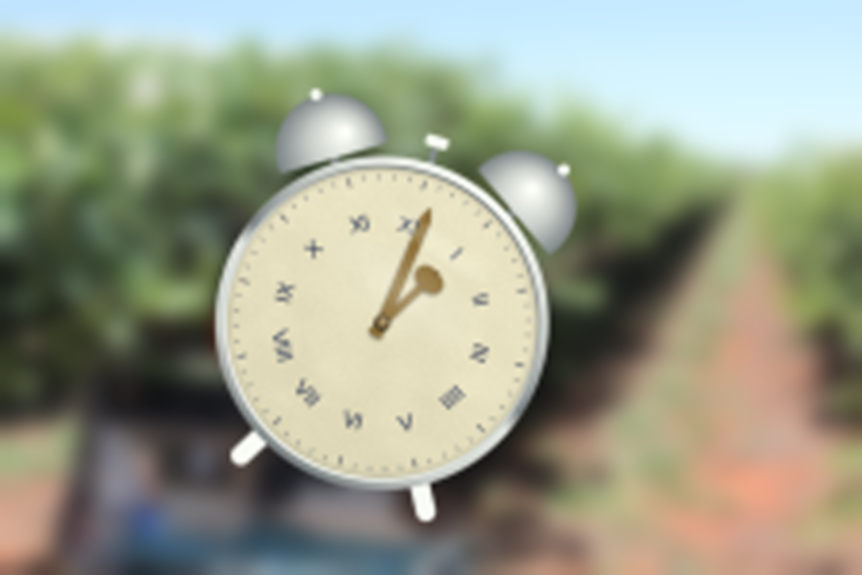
1:01
